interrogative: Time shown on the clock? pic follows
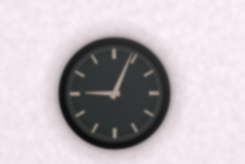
9:04
